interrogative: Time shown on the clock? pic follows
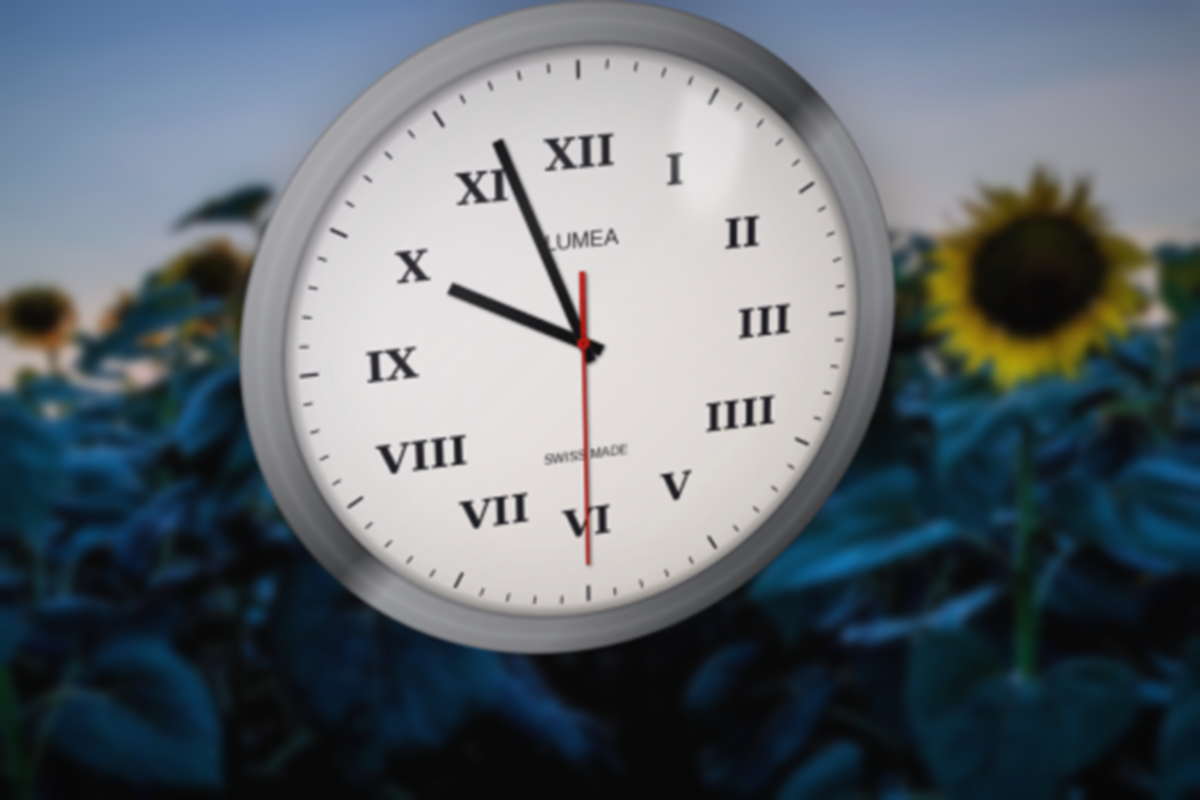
9:56:30
